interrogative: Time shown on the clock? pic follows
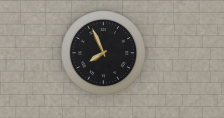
7:56
